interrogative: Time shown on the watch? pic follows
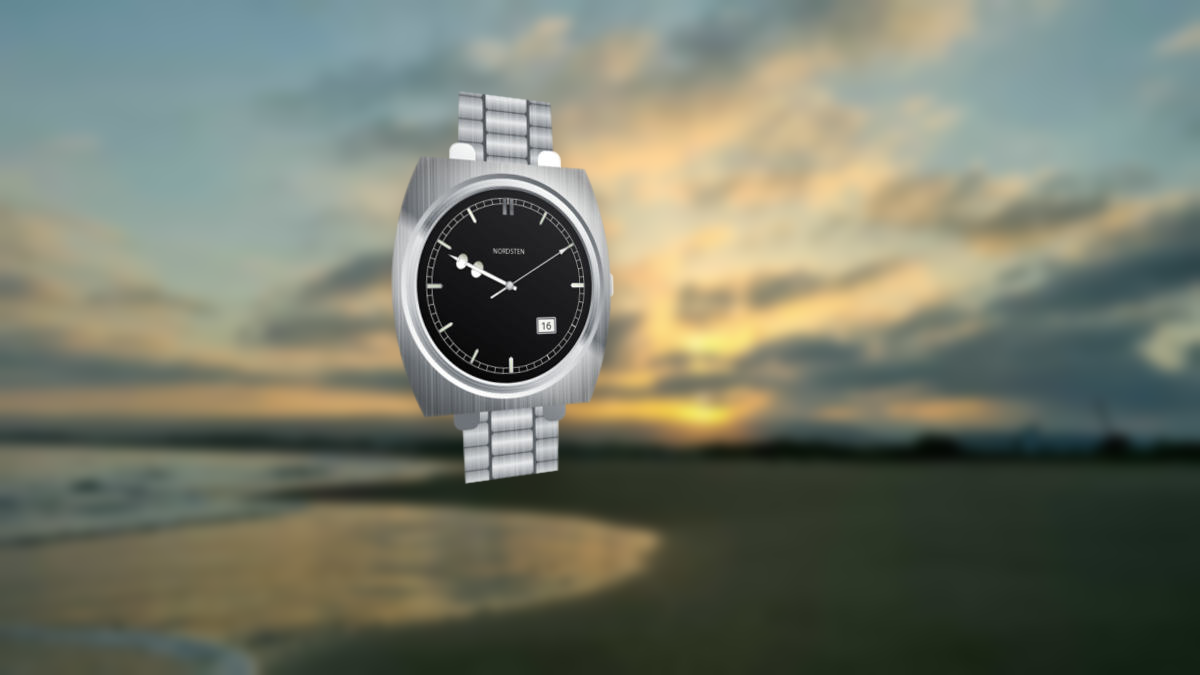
9:49:10
